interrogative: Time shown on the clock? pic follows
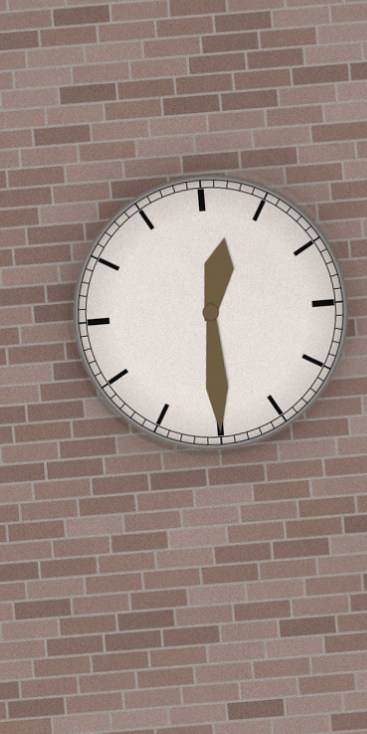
12:30
